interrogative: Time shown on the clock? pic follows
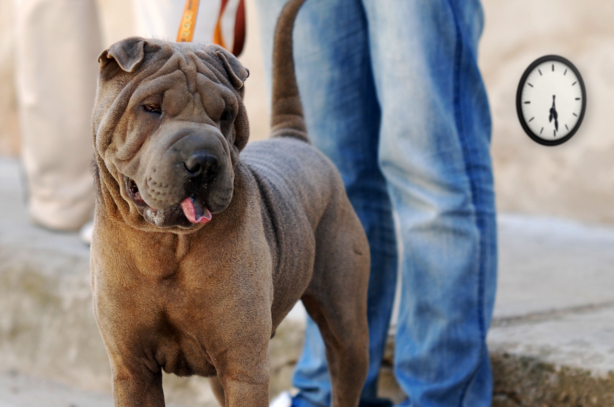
6:29
